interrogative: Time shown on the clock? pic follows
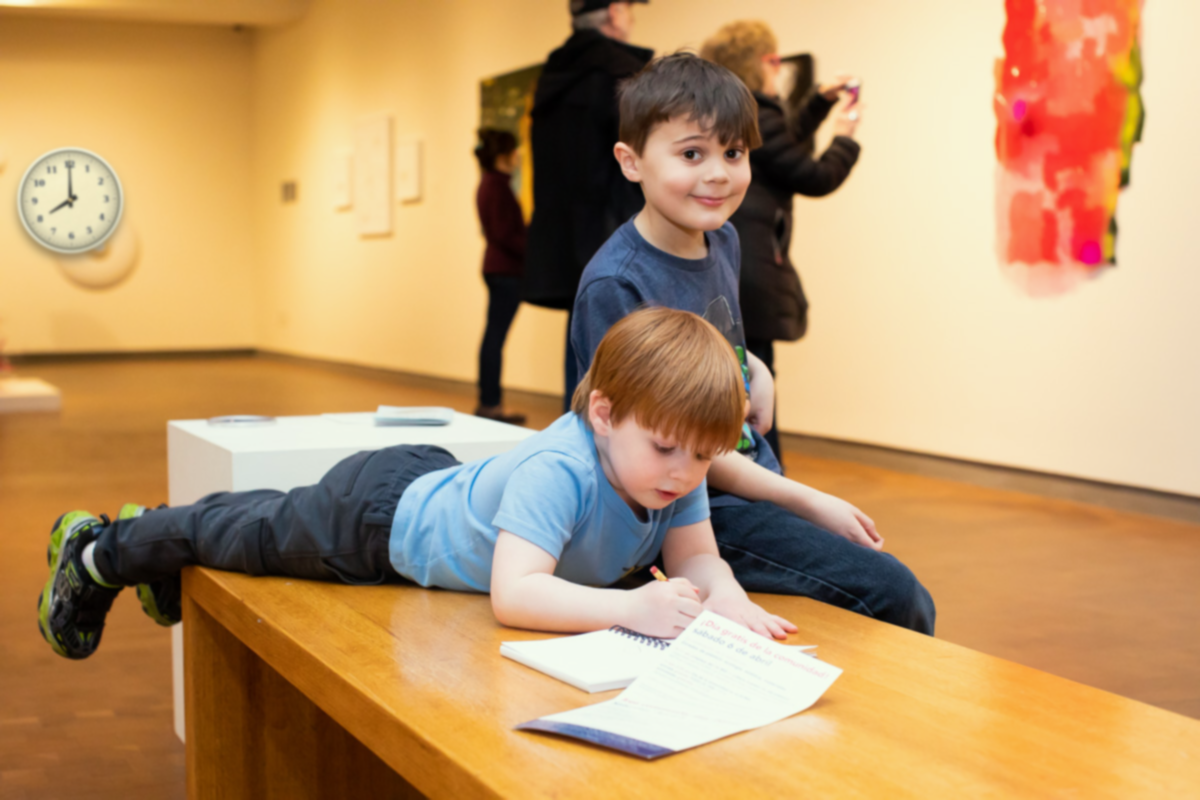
8:00
